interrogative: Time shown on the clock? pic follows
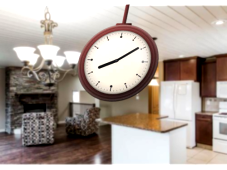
8:09
